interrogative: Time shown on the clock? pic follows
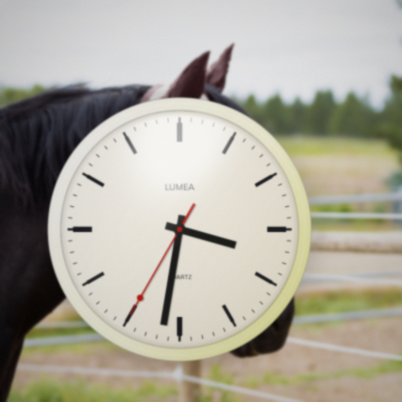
3:31:35
